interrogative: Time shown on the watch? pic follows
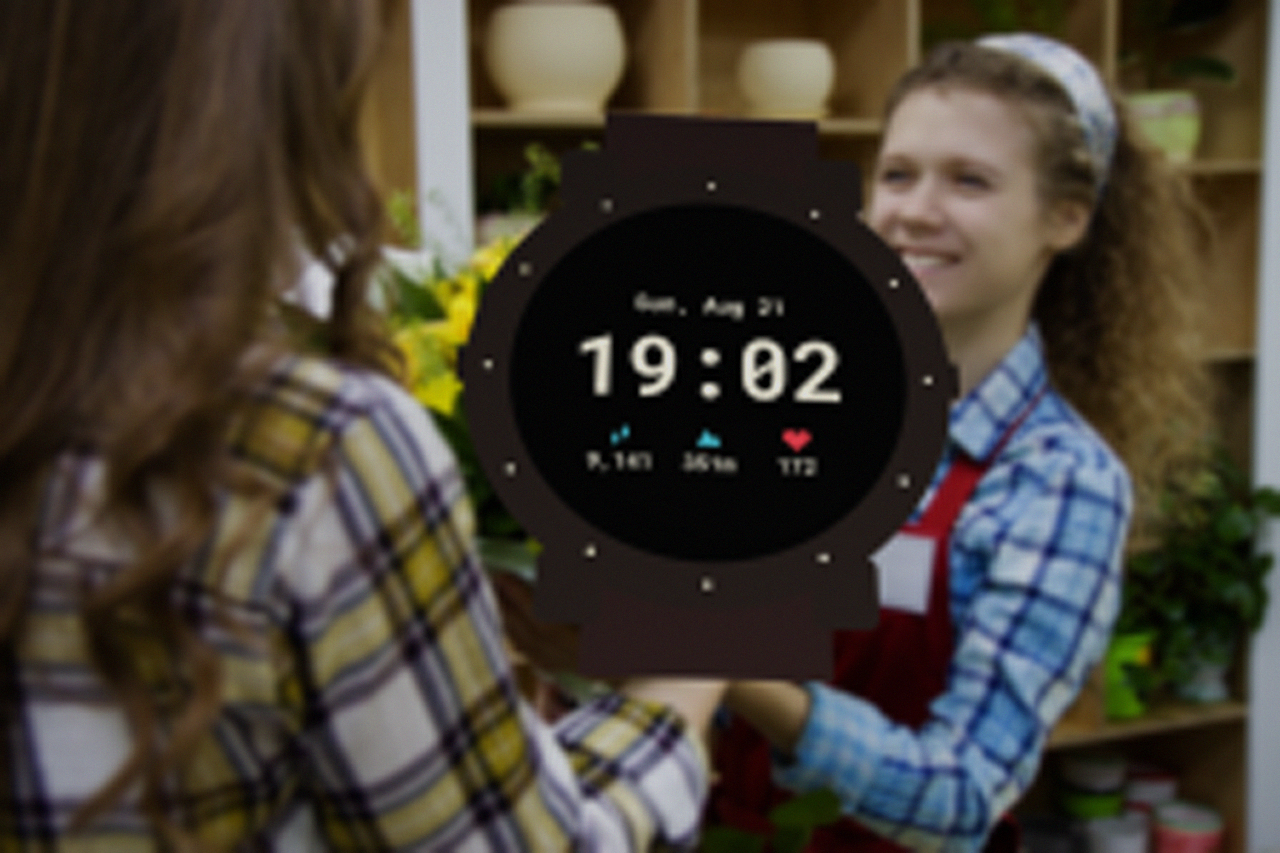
19:02
